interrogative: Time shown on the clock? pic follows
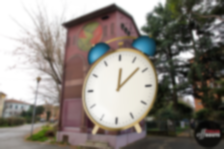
12:08
